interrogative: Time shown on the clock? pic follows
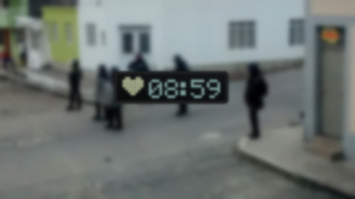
8:59
